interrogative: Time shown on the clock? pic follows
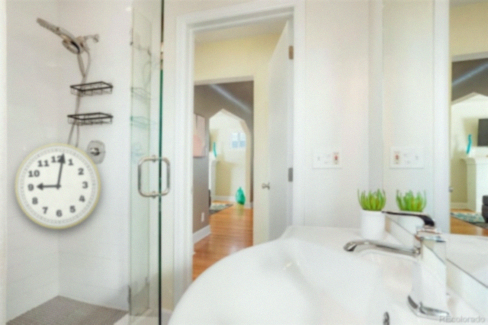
9:02
